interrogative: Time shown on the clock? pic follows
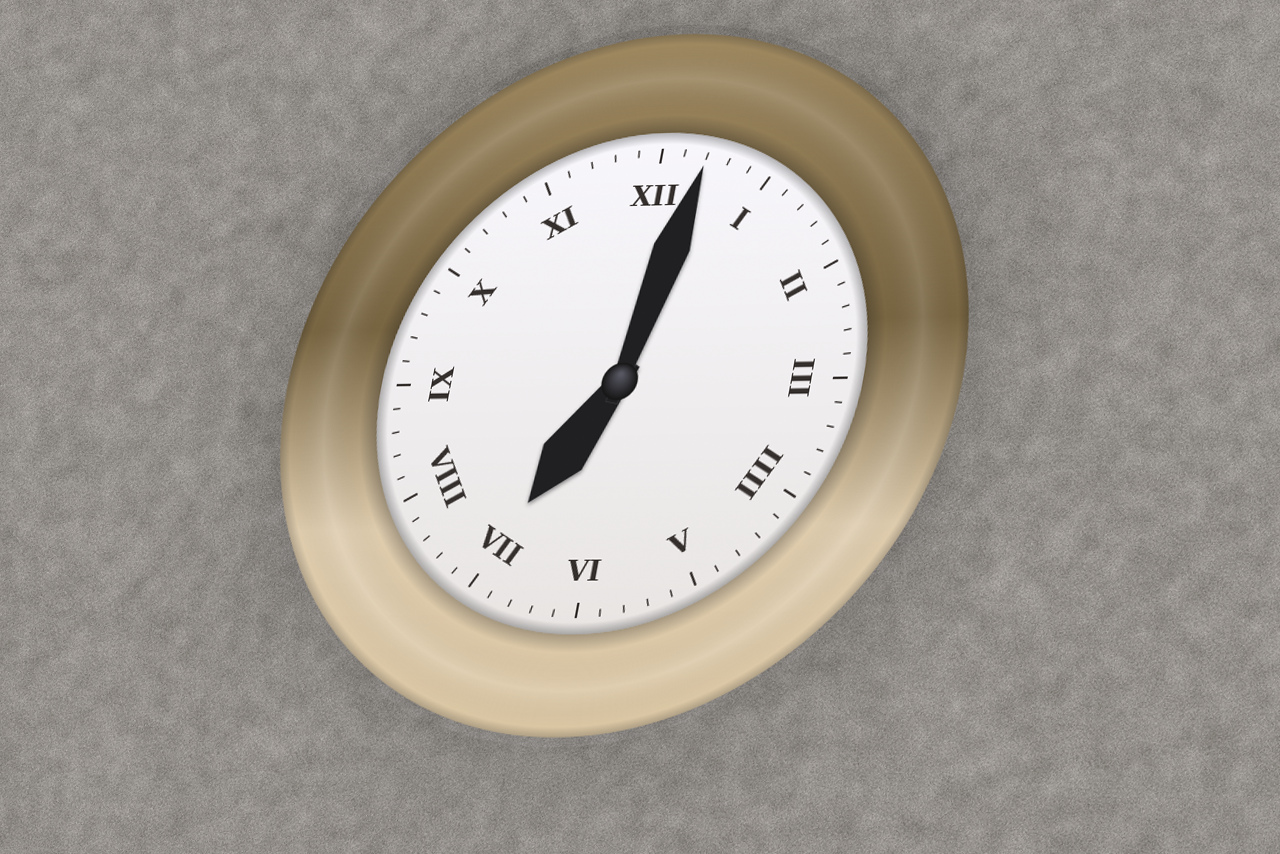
7:02
